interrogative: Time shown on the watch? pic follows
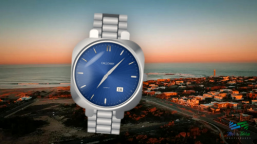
7:07
